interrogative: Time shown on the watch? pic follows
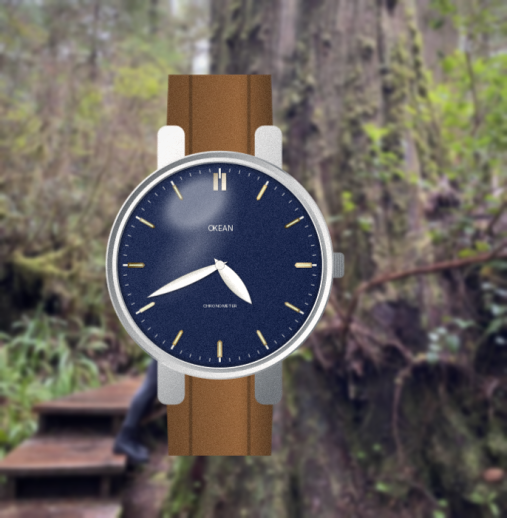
4:41
